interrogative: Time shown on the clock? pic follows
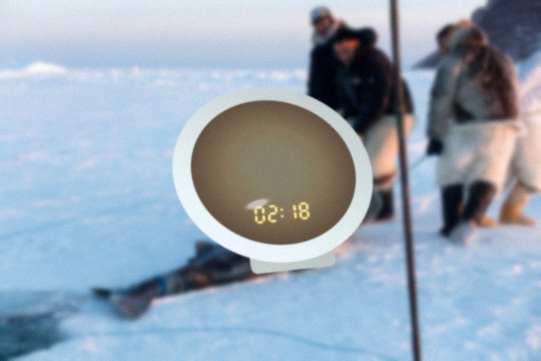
2:18
